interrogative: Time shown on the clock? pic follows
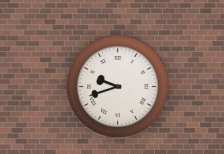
9:42
